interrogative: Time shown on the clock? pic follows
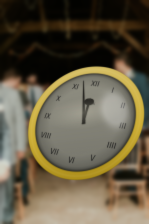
11:57
